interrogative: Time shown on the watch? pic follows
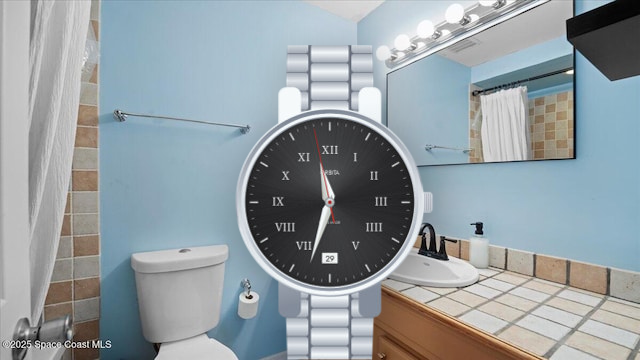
11:32:58
